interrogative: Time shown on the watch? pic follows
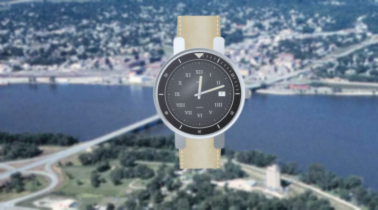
12:12
